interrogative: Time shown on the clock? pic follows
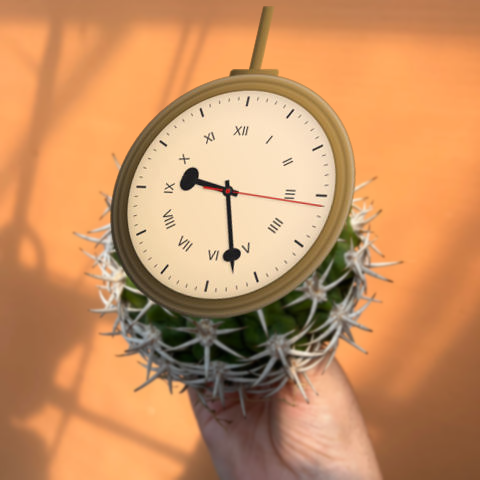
9:27:16
